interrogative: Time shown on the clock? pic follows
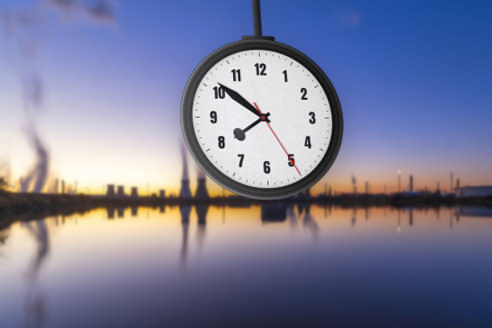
7:51:25
